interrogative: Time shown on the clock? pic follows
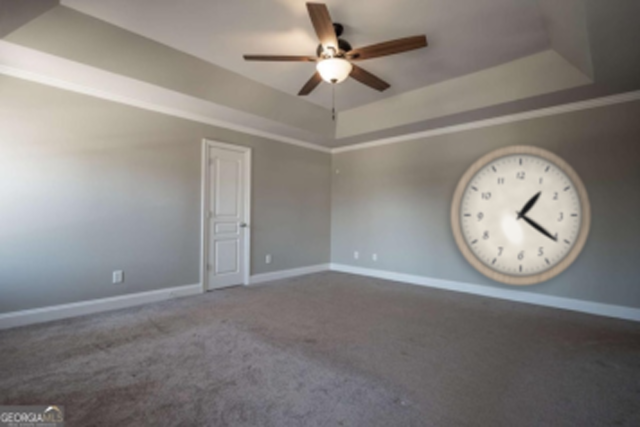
1:21
